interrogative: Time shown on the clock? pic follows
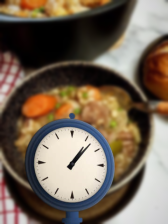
1:07
